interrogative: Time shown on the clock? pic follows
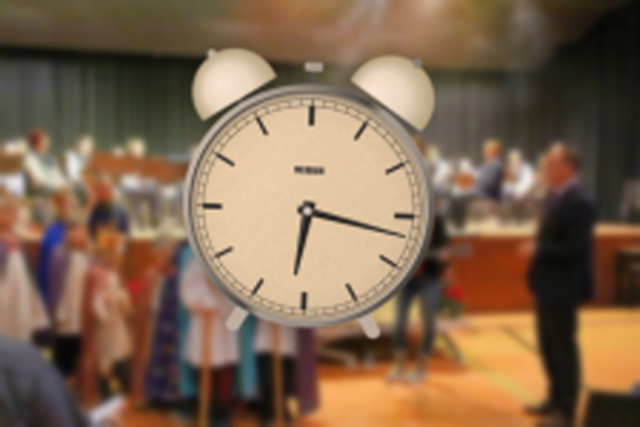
6:17
